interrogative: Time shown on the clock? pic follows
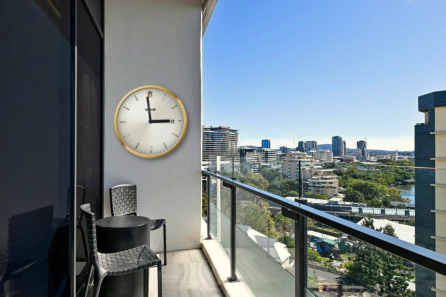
2:59
